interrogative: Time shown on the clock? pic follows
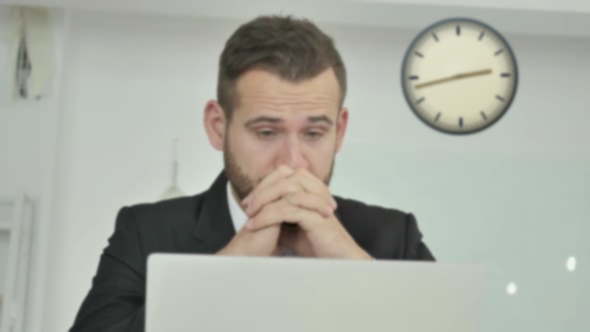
2:43
